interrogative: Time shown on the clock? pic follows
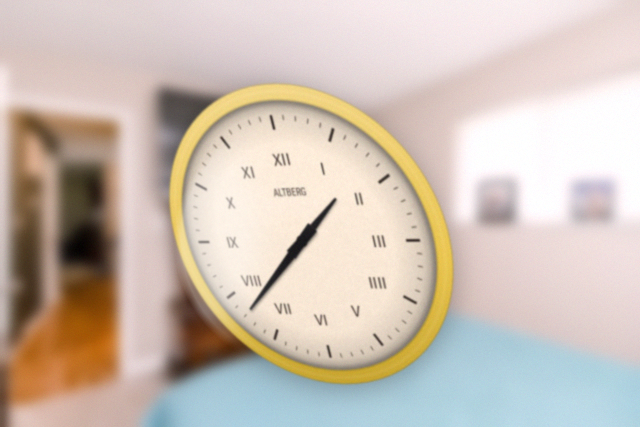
1:38
